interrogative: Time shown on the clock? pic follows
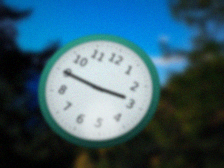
2:45
